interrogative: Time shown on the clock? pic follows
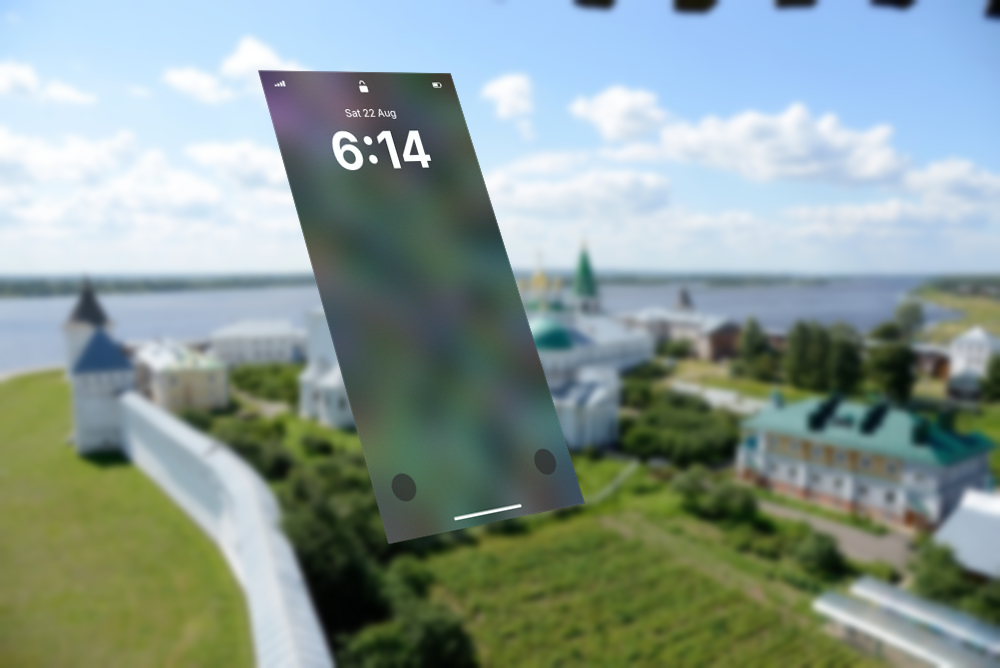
6:14
